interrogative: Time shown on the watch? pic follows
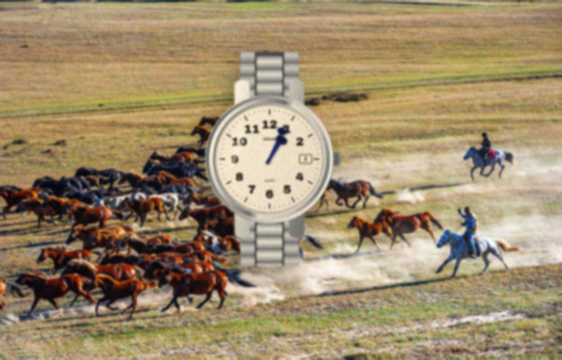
1:04
